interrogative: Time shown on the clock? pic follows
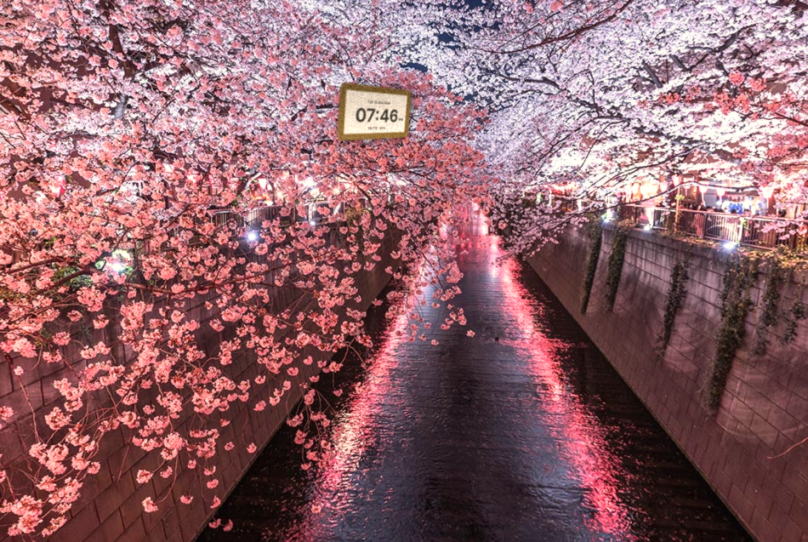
7:46
